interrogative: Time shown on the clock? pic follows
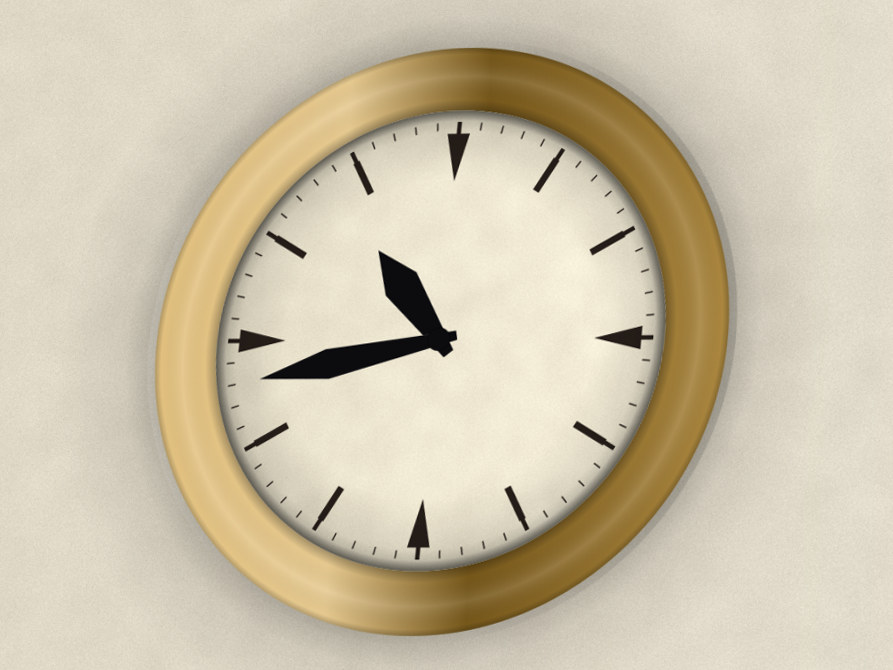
10:43
